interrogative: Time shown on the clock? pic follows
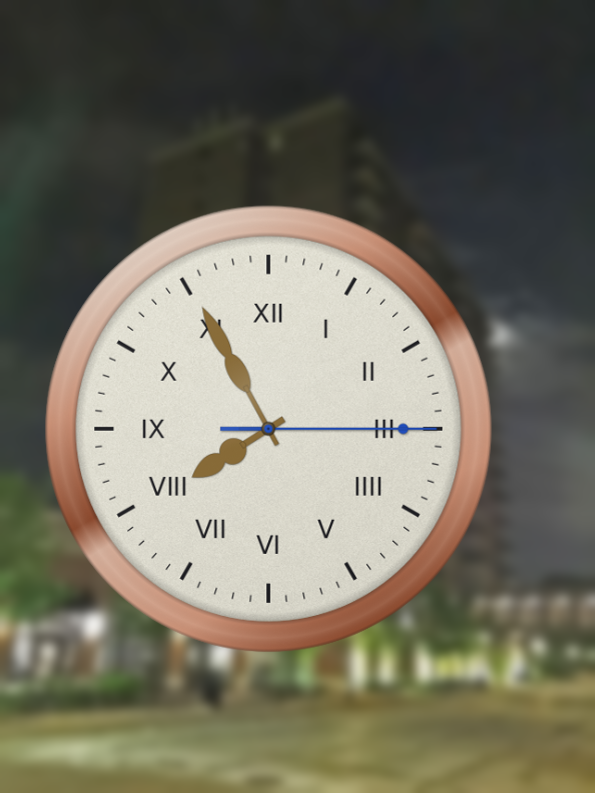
7:55:15
